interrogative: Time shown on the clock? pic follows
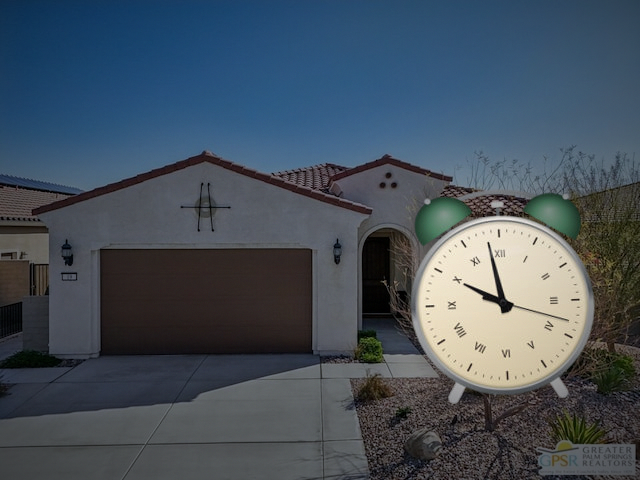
9:58:18
